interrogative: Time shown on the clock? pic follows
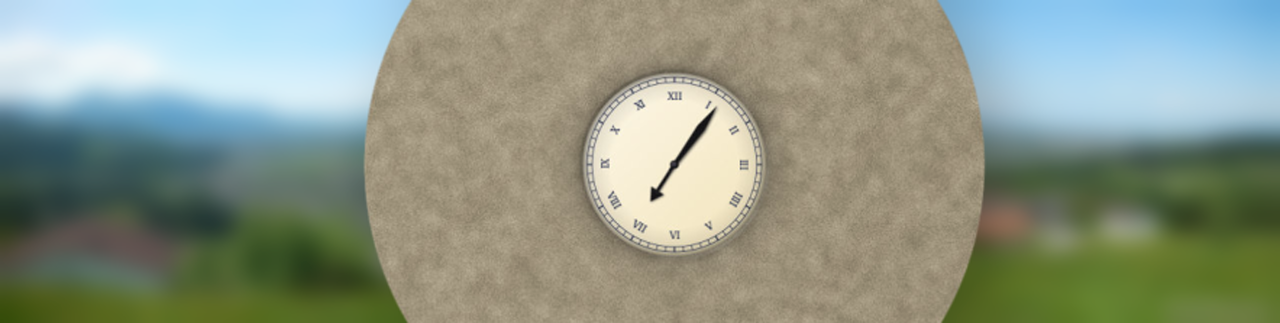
7:06
